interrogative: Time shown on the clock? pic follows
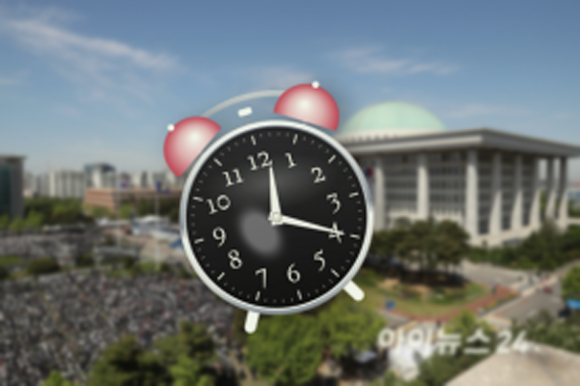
12:20
